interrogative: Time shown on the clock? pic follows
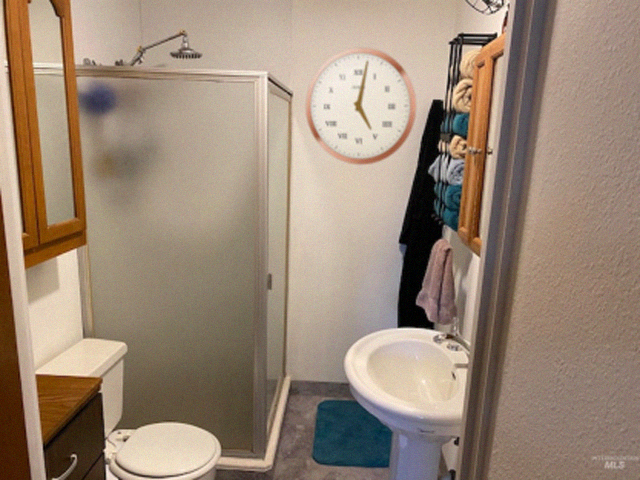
5:02
